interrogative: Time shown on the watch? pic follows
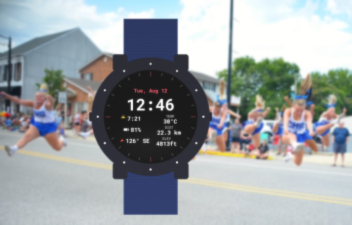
12:46
